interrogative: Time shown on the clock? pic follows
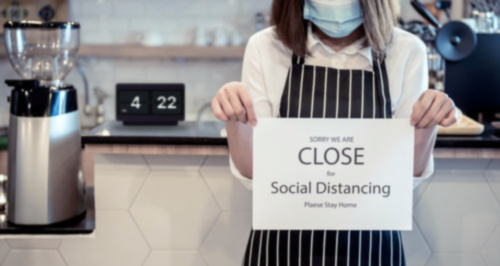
4:22
